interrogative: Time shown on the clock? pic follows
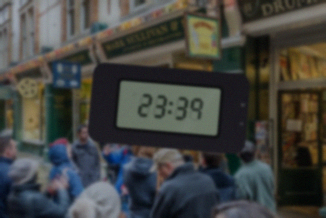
23:39
